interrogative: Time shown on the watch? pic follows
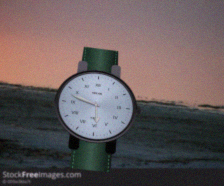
5:48
